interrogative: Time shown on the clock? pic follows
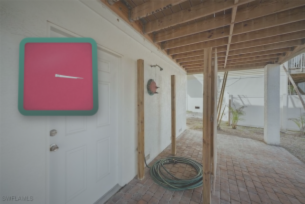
3:16
